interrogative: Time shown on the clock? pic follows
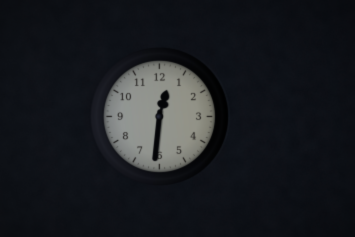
12:31
